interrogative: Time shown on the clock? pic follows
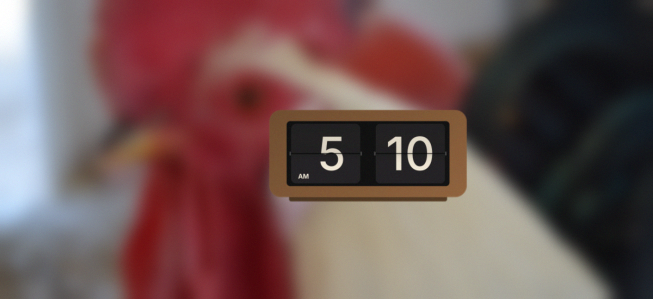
5:10
